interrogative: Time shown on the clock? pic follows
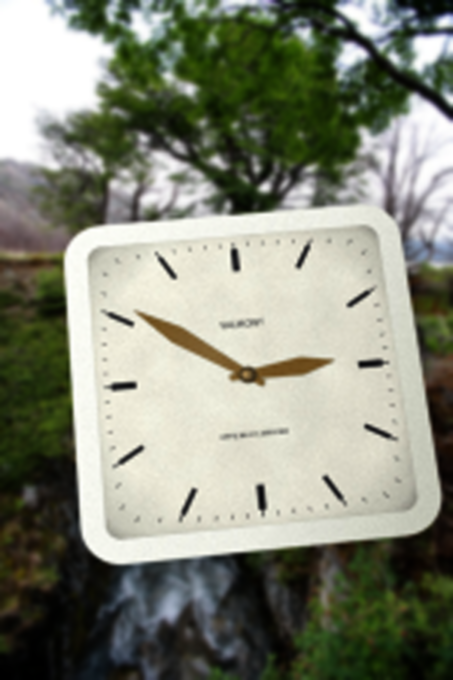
2:51
